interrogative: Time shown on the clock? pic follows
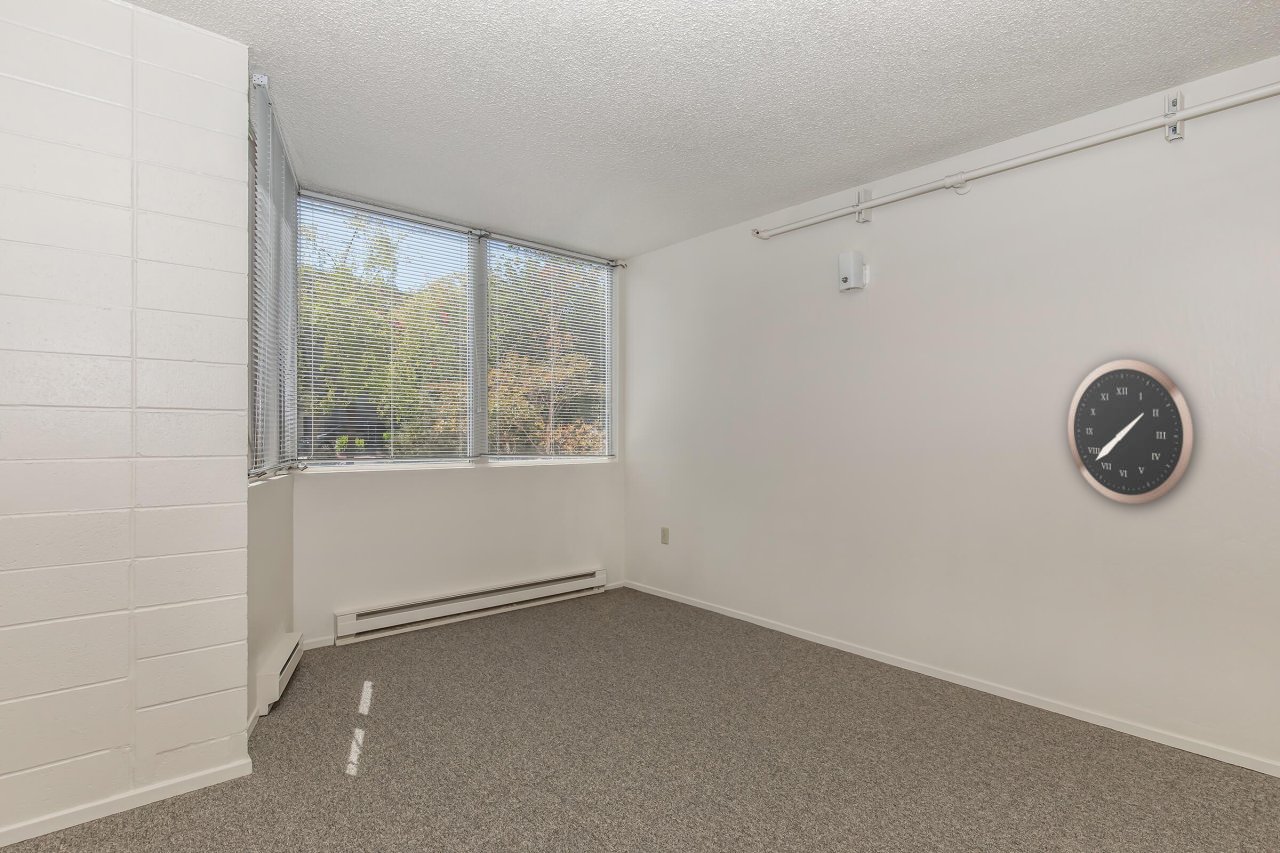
1:38
